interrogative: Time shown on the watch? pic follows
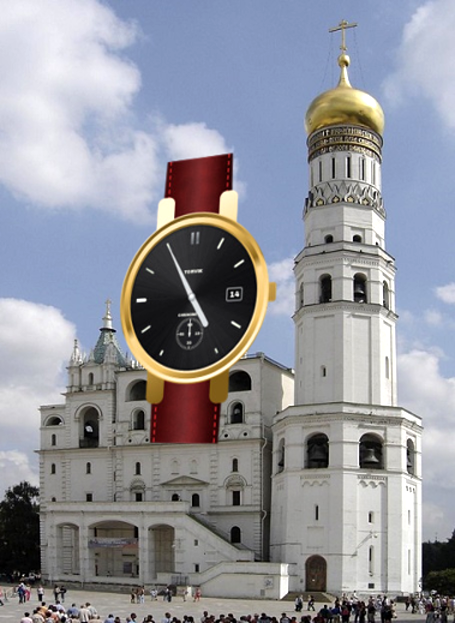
4:55
